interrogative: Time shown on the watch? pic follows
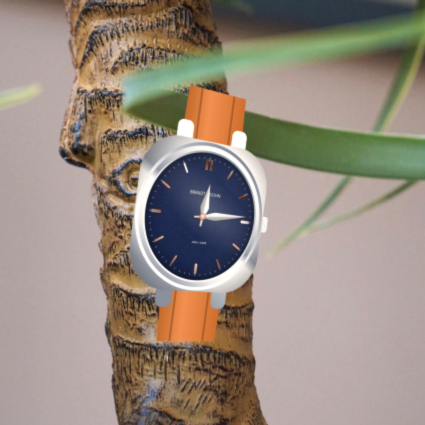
12:14
